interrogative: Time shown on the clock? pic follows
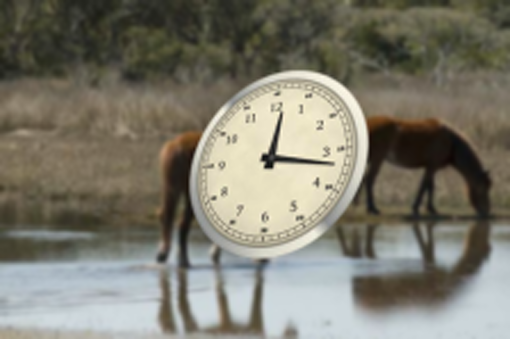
12:17
